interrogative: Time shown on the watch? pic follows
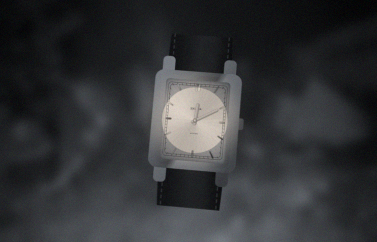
12:10
